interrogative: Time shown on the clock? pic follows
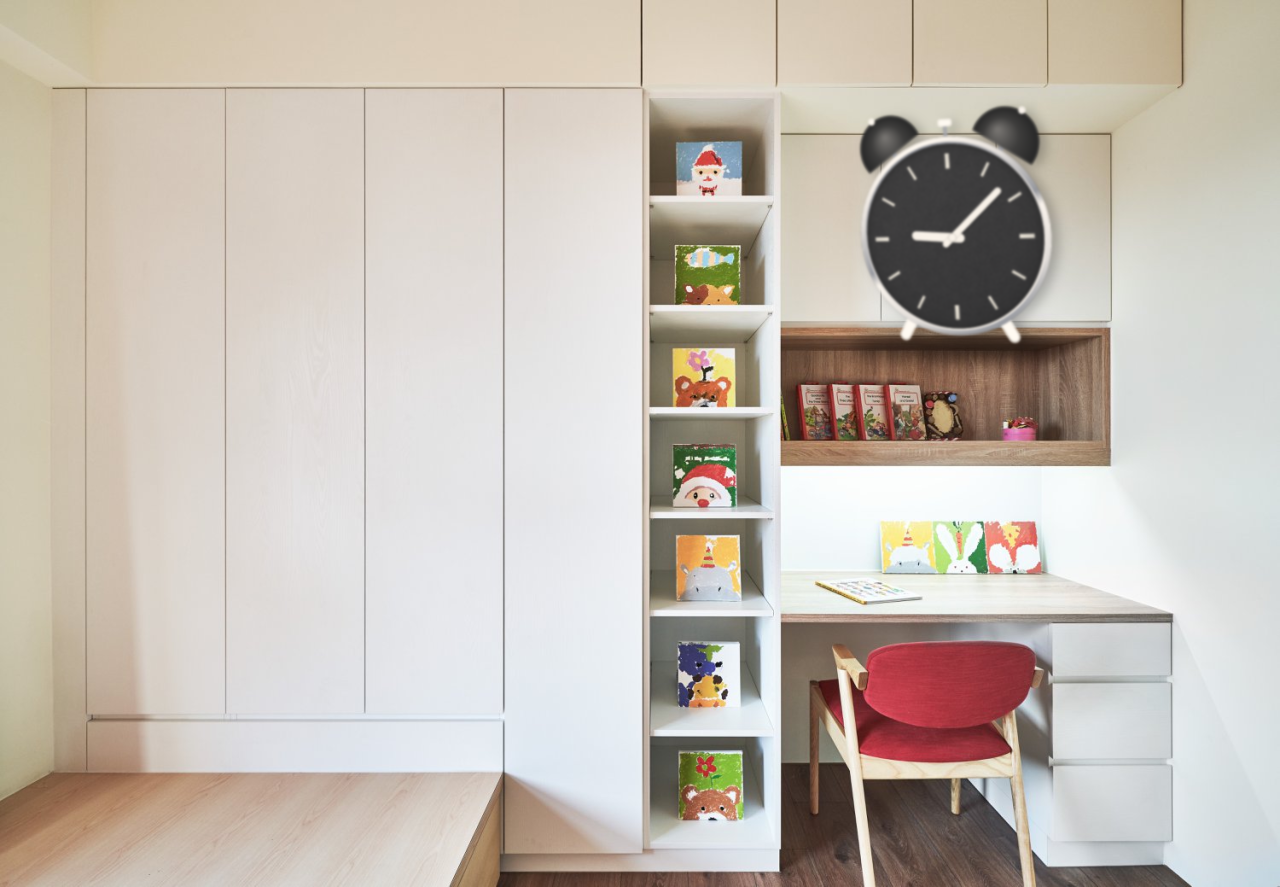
9:08
